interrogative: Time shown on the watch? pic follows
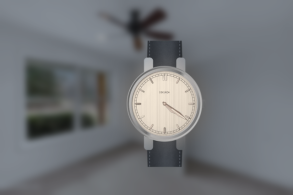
4:21
